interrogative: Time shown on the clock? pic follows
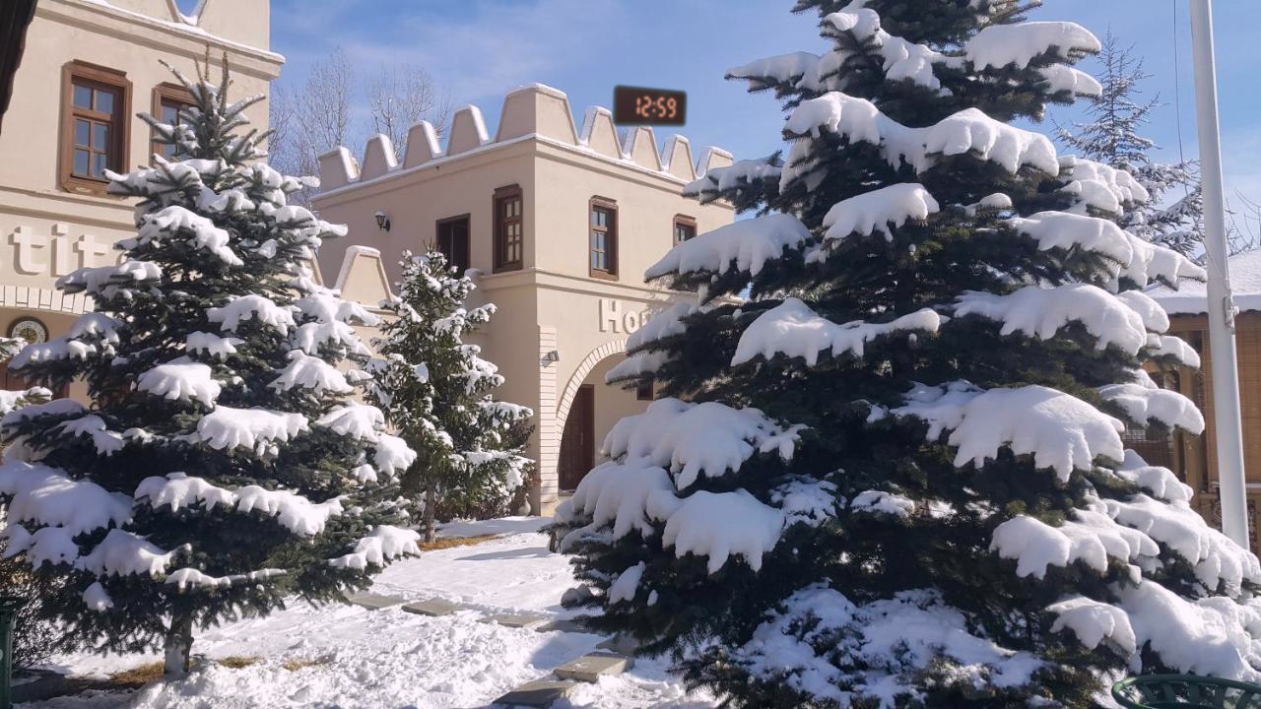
12:59
